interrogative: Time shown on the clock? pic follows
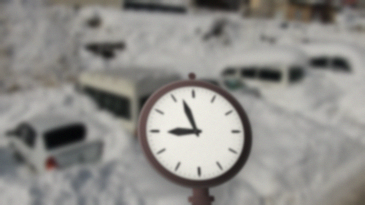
8:57
